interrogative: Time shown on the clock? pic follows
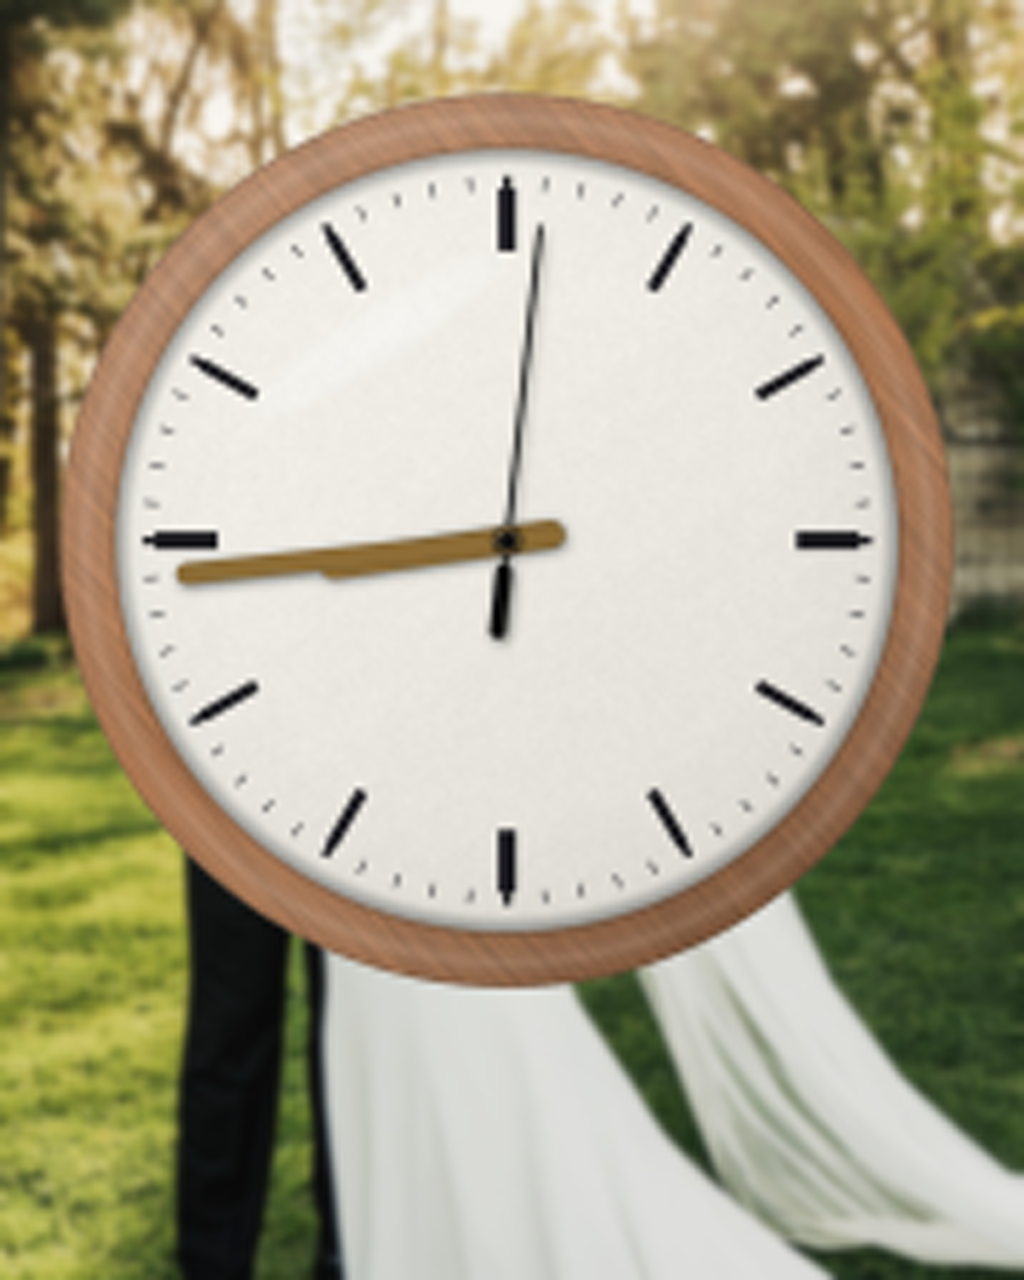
8:44:01
